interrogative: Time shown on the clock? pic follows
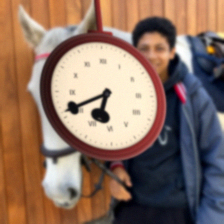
6:41
